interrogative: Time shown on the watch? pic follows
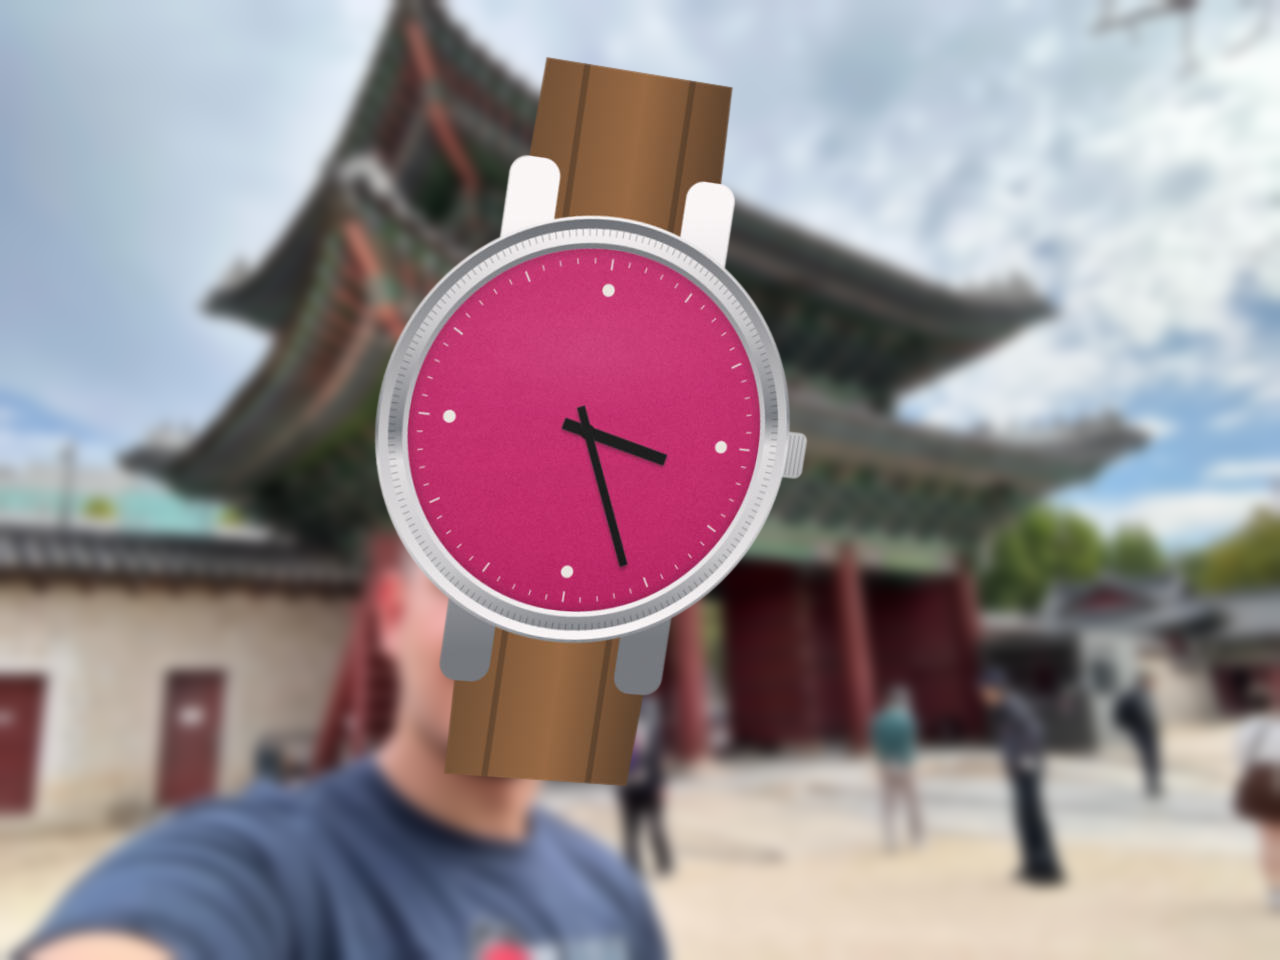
3:26
